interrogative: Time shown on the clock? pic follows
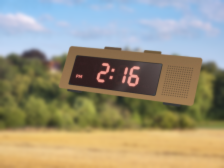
2:16
